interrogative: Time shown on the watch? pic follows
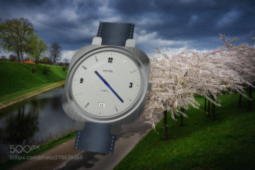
10:22
